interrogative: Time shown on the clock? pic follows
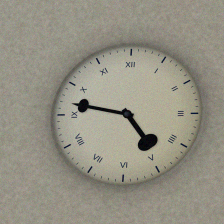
4:47
